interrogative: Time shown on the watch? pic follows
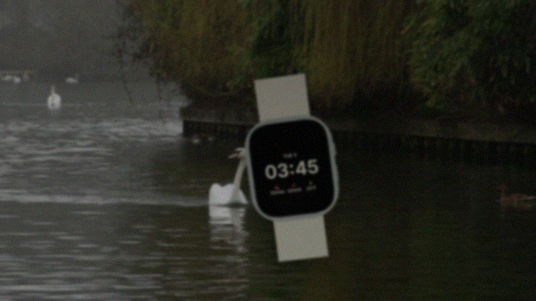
3:45
